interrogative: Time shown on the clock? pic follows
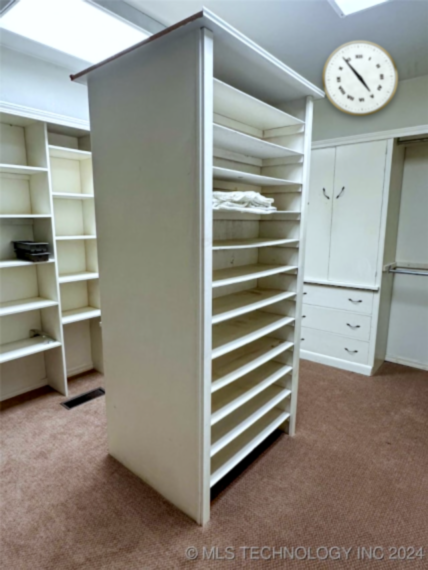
4:54
